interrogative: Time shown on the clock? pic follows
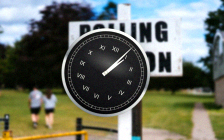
1:04
